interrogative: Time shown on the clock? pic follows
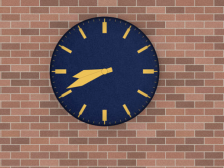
8:41
